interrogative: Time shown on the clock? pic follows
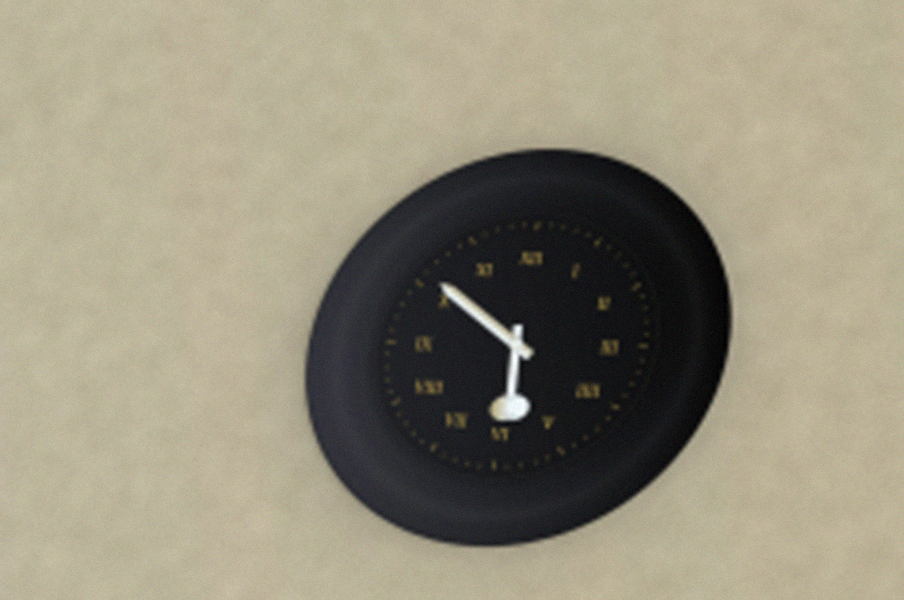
5:51
